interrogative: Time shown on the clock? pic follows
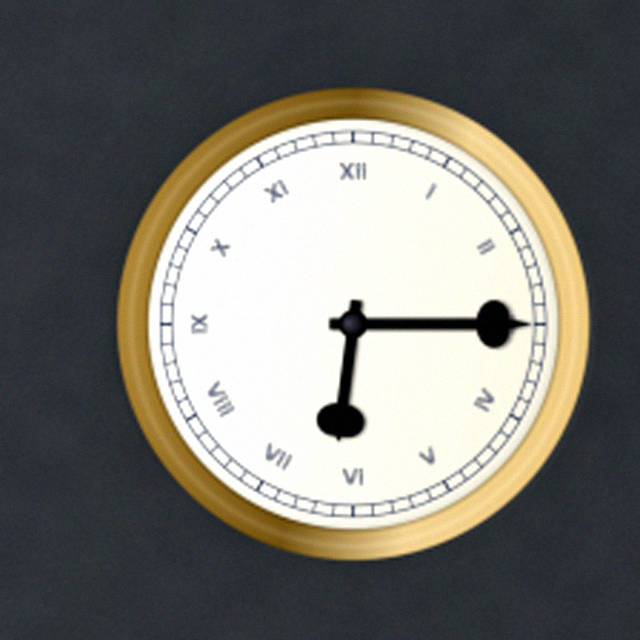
6:15
